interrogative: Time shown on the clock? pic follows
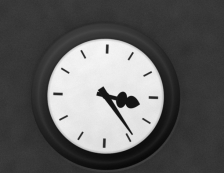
3:24
